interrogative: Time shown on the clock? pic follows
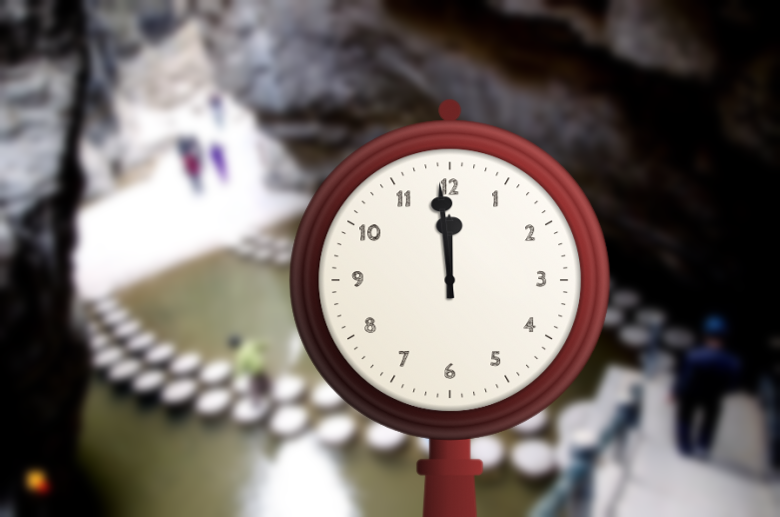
11:59
